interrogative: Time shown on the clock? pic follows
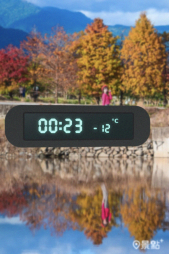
0:23
